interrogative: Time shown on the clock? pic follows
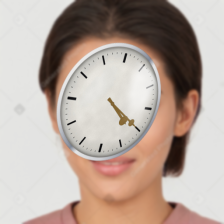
4:20
